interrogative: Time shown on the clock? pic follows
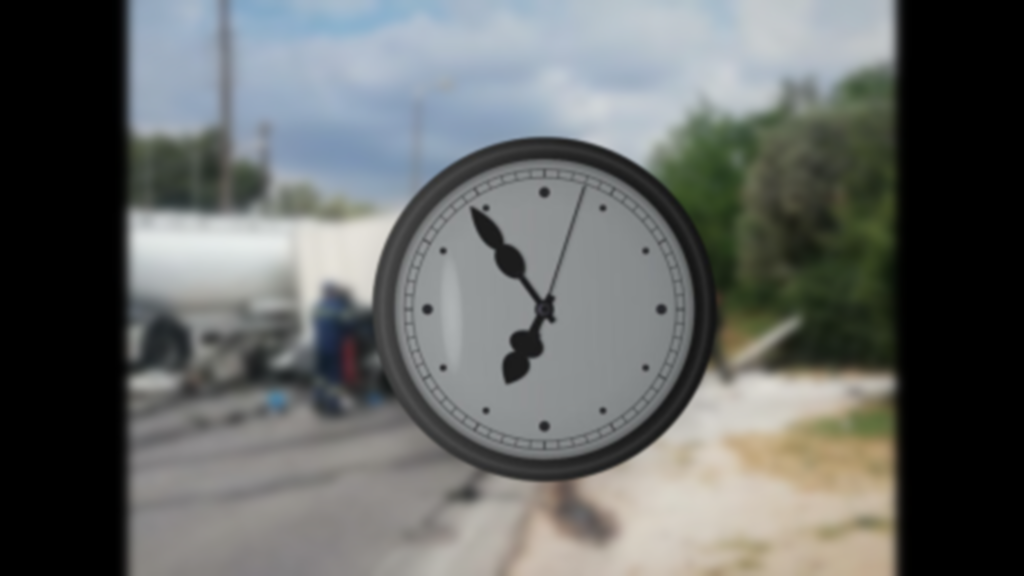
6:54:03
